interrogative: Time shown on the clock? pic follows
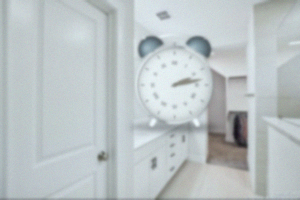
2:13
